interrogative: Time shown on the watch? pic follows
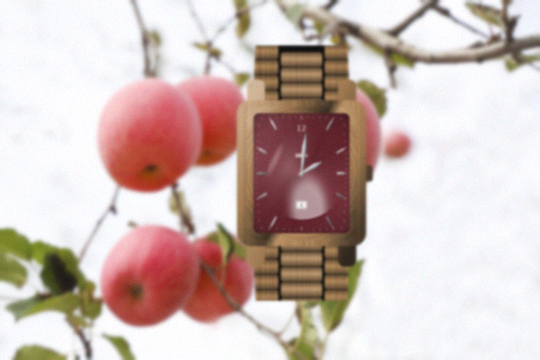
2:01
